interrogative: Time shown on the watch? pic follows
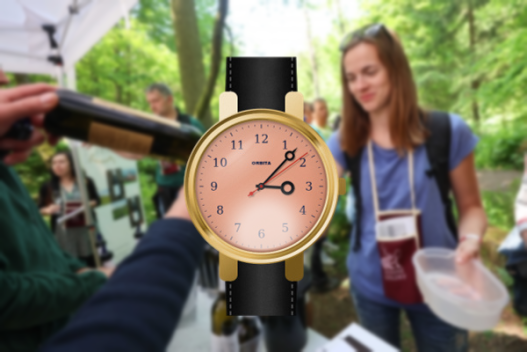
3:07:09
